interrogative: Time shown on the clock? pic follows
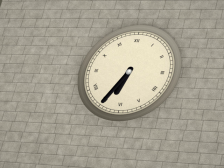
6:35
